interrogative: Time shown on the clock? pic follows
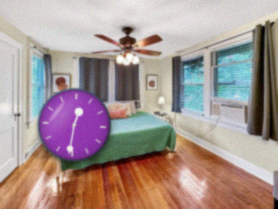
12:31
